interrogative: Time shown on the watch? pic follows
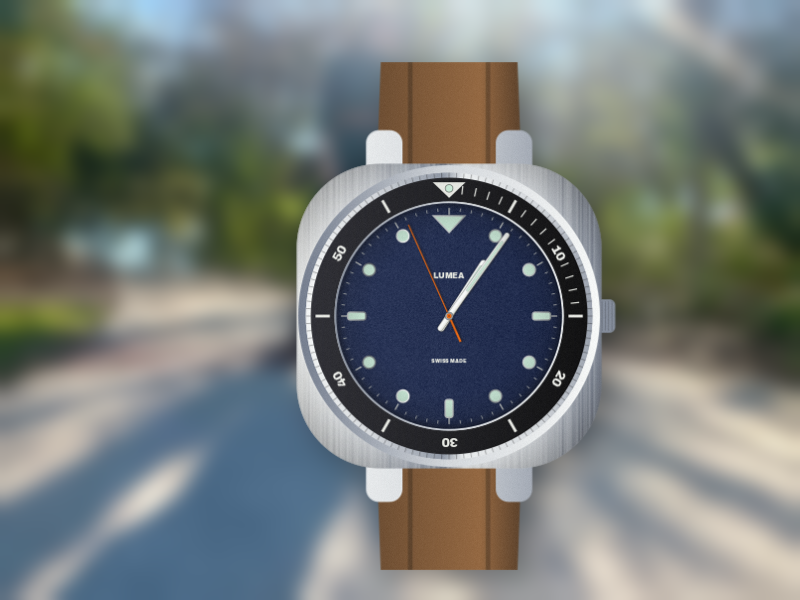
1:05:56
